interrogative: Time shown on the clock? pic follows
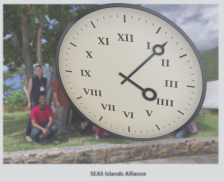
4:07
